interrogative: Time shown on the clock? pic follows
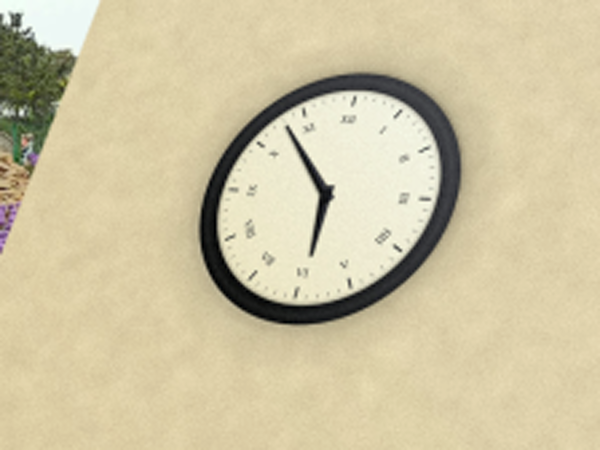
5:53
